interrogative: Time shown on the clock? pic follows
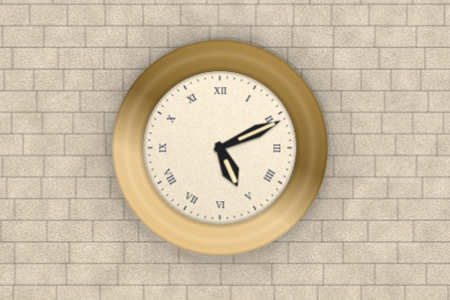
5:11
